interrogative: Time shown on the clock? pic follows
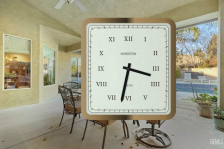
3:32
